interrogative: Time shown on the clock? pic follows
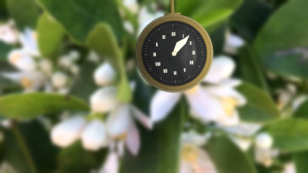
1:07
